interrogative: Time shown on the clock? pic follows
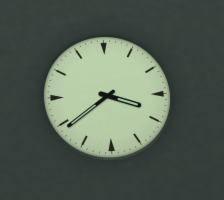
3:39
